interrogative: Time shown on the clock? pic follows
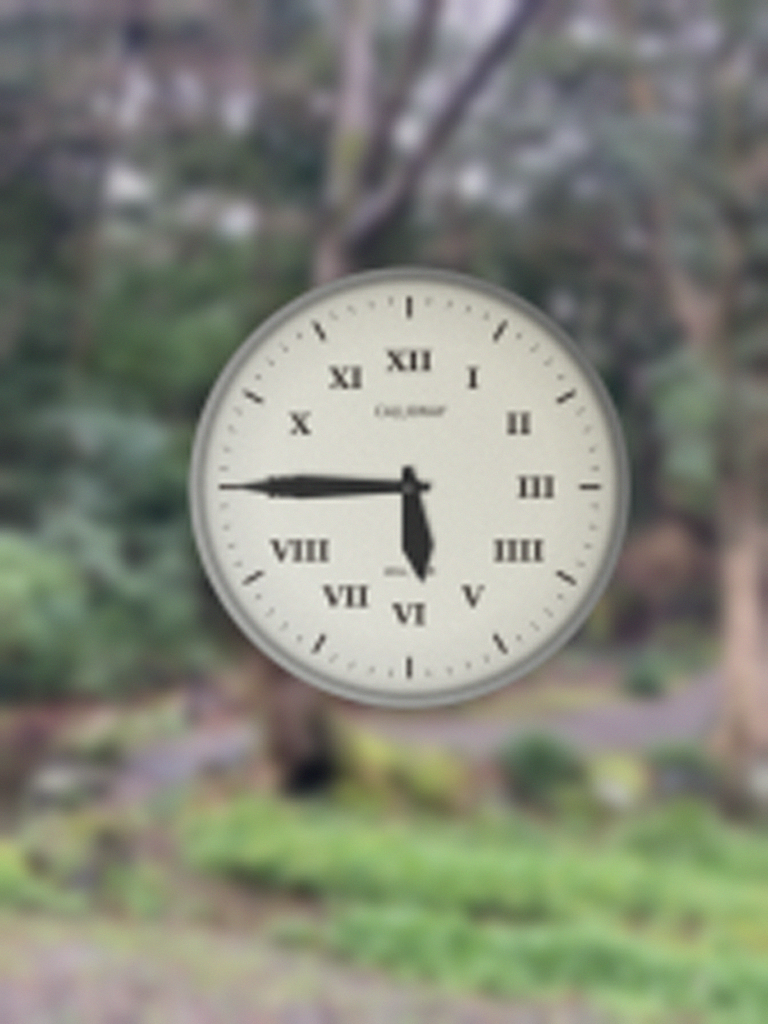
5:45
